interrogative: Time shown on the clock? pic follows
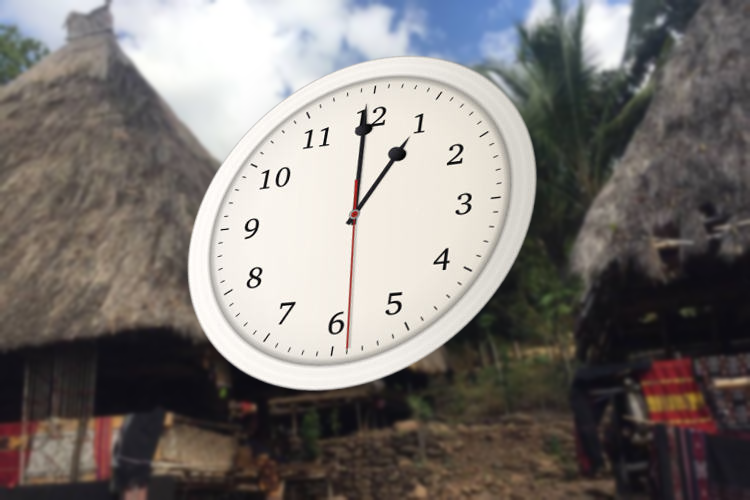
12:59:29
